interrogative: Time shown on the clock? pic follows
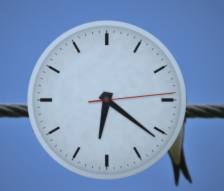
6:21:14
